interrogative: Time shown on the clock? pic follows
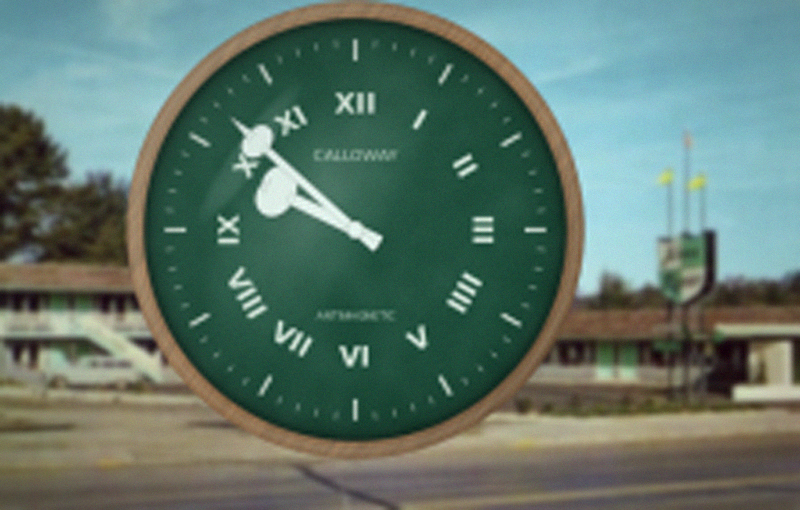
9:52
